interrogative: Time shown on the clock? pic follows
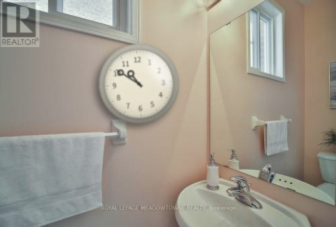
10:51
